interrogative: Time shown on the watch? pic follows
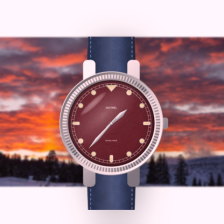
1:37
